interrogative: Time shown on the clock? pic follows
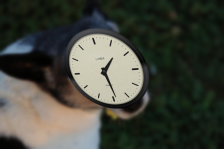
1:29
